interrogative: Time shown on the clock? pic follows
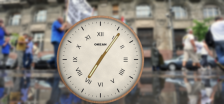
7:06
